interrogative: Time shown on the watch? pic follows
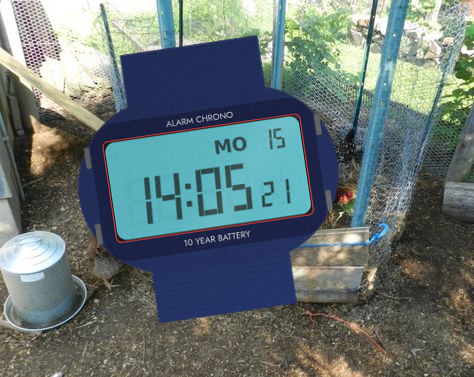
14:05:21
